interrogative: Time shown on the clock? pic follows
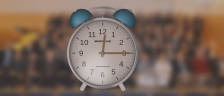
12:15
